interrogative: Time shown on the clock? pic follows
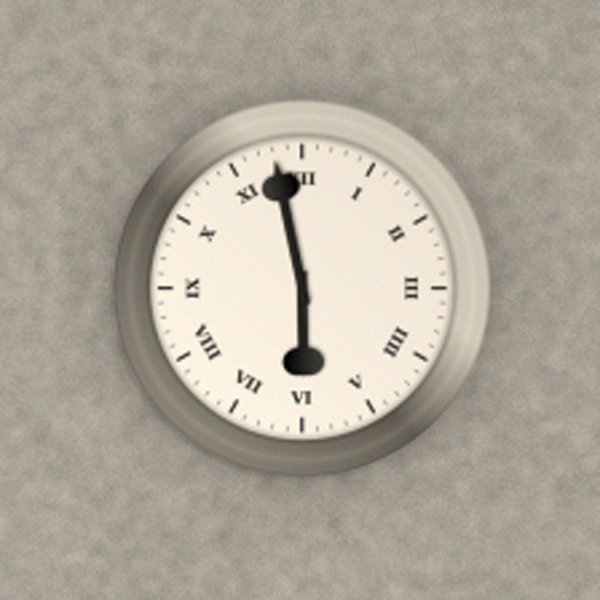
5:58
